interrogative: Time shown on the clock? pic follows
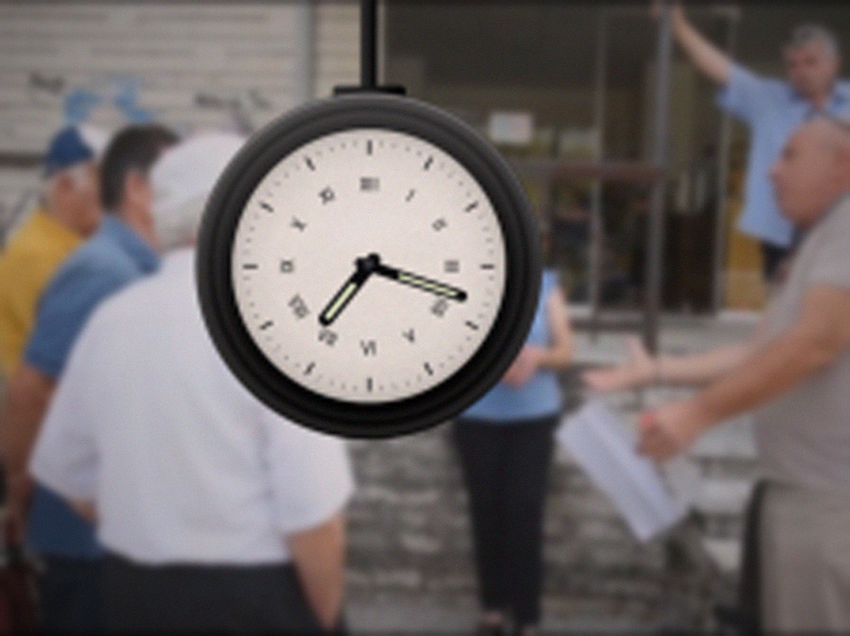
7:18
